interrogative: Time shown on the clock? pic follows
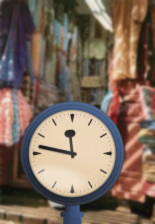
11:47
